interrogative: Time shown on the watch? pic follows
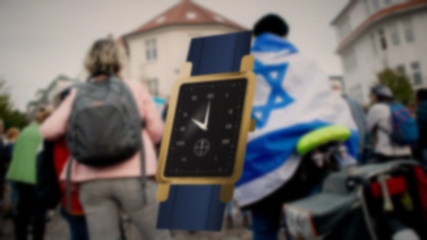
10:00
